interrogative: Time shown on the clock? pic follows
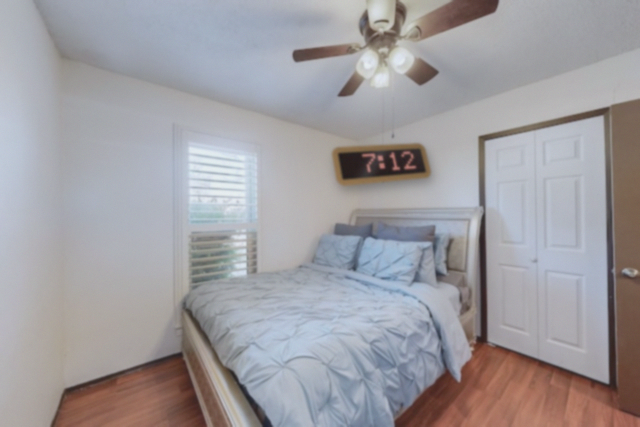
7:12
